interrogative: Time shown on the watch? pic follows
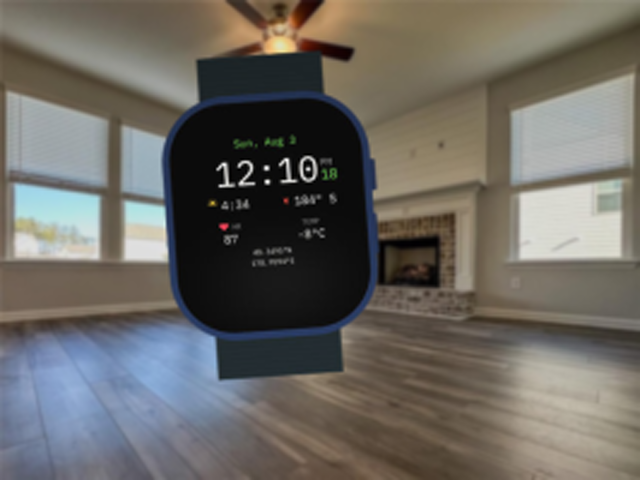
12:10
